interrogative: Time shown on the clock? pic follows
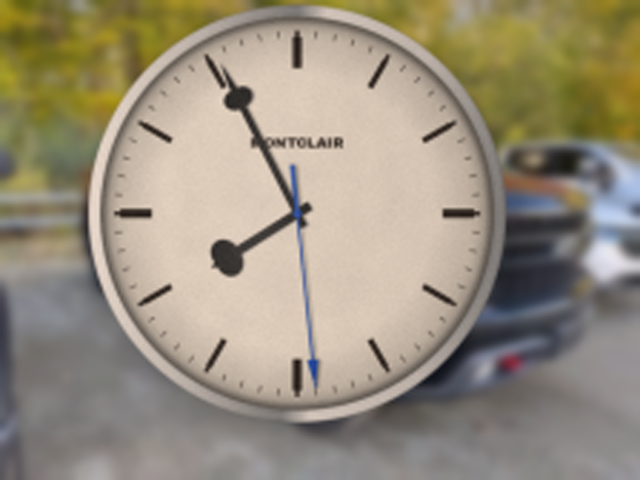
7:55:29
